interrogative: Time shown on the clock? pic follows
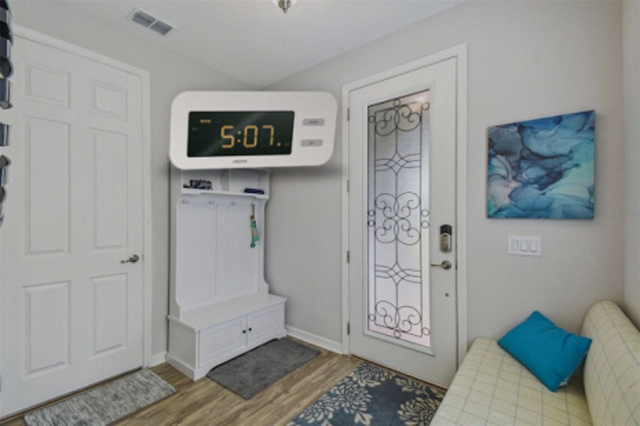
5:07
